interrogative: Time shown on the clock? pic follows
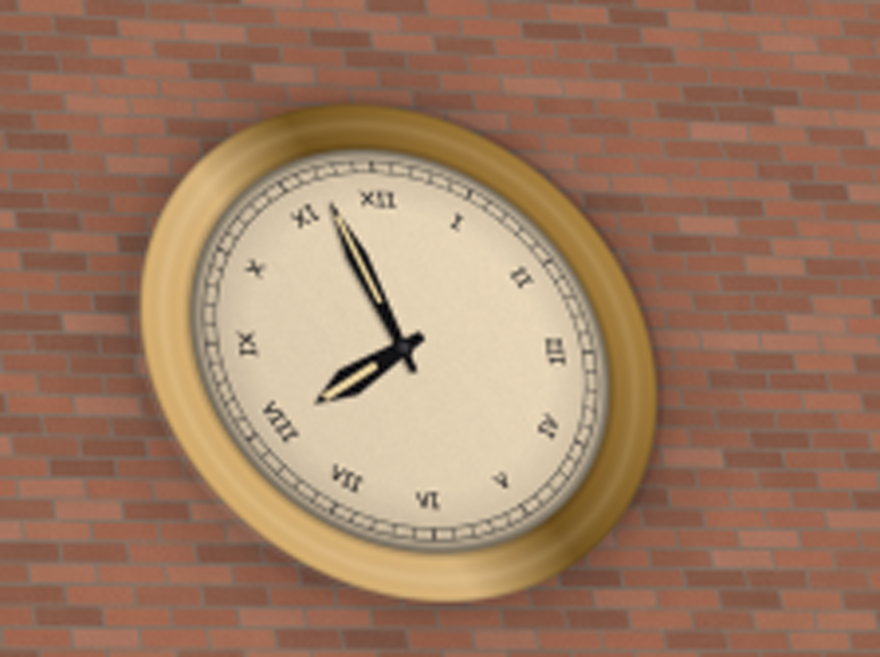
7:57
